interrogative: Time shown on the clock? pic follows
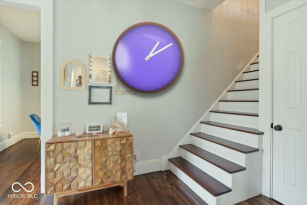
1:10
